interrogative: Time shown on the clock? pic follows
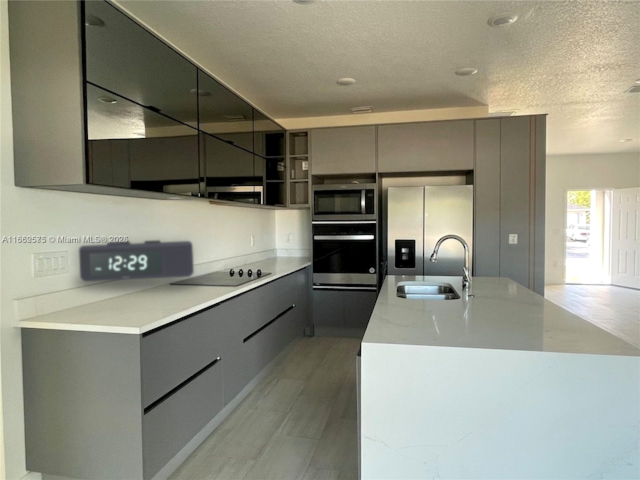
12:29
